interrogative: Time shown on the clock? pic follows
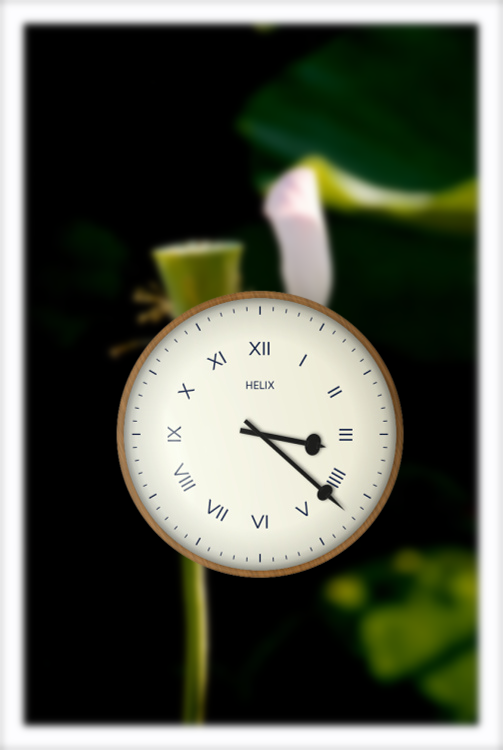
3:22
